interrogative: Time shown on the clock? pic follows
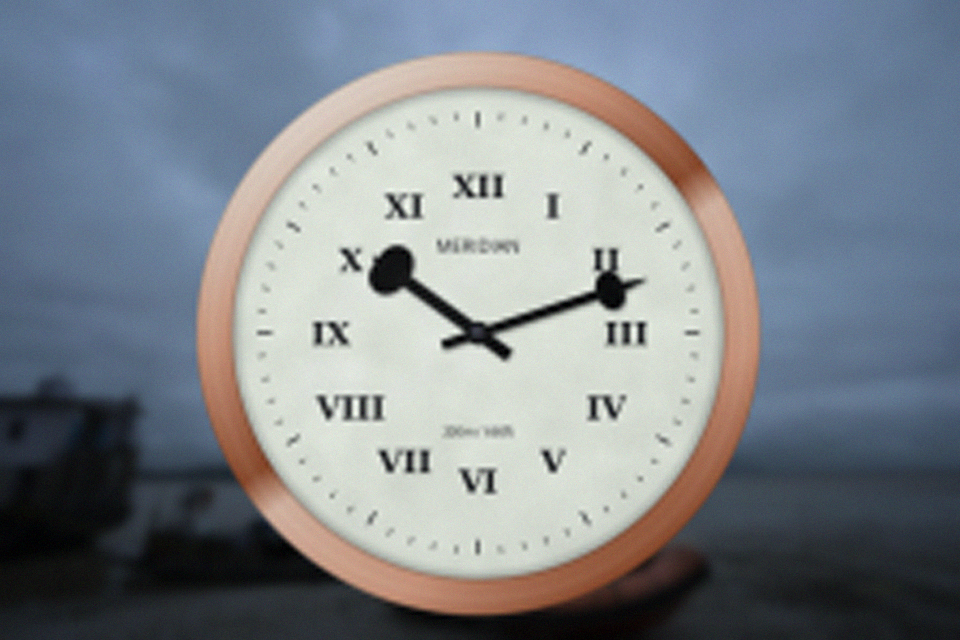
10:12
